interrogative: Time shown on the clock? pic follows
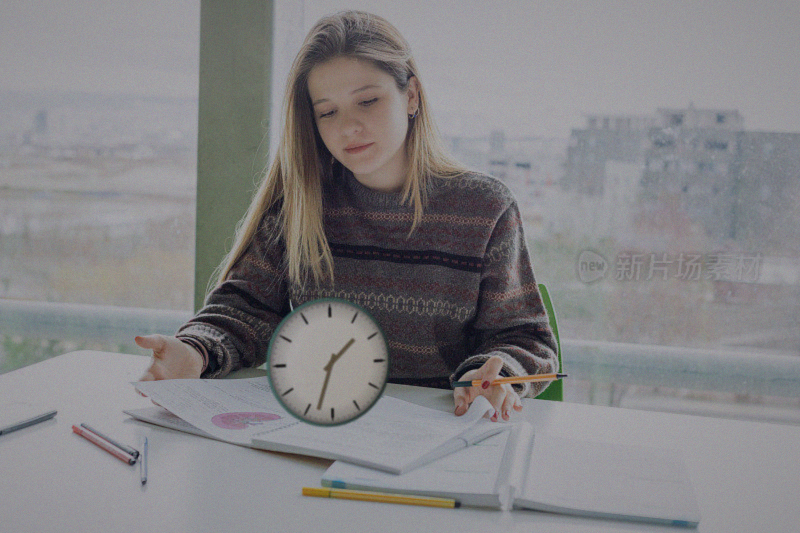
1:33
